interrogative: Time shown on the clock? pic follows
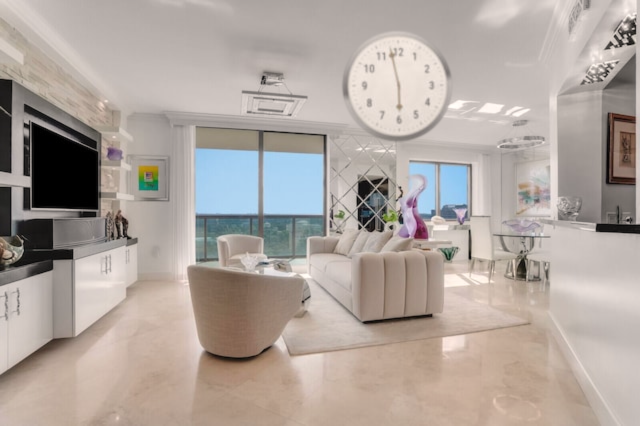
5:58
